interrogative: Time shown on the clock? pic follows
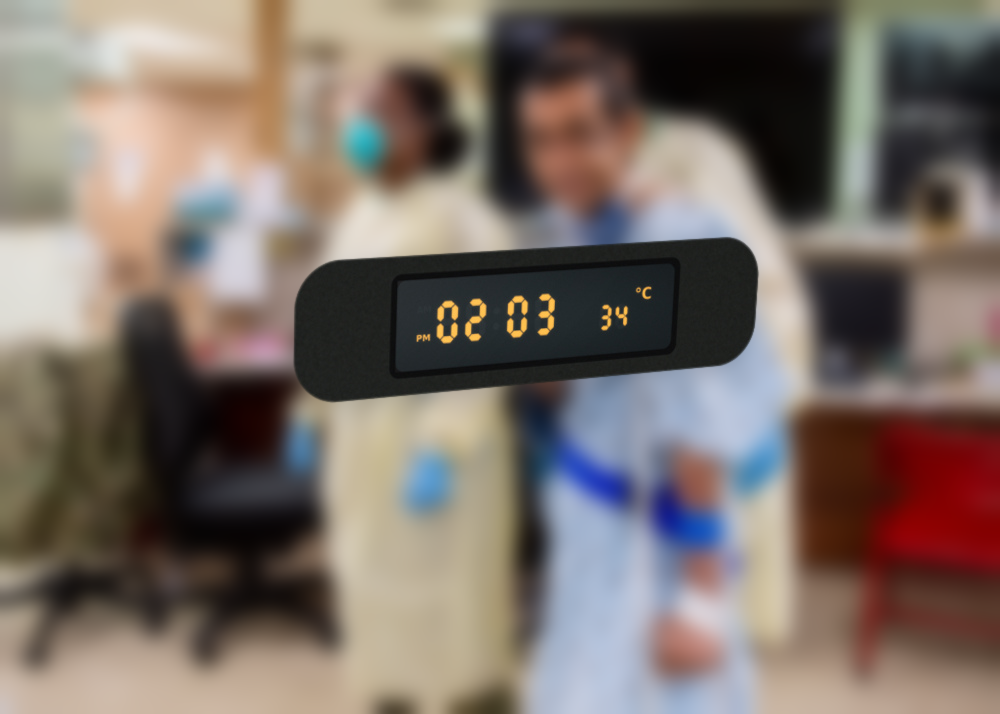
2:03
